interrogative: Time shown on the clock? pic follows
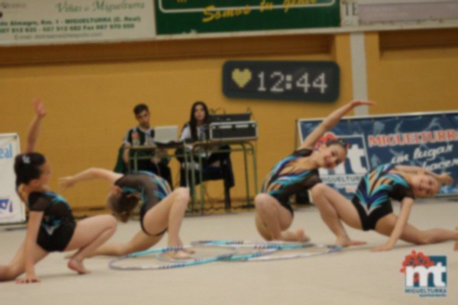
12:44
